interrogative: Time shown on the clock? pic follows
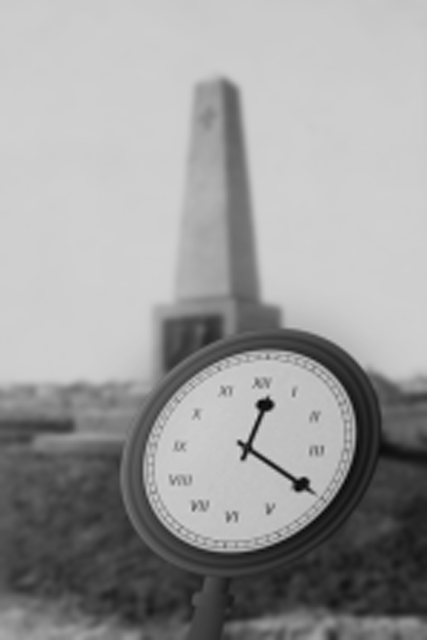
12:20
